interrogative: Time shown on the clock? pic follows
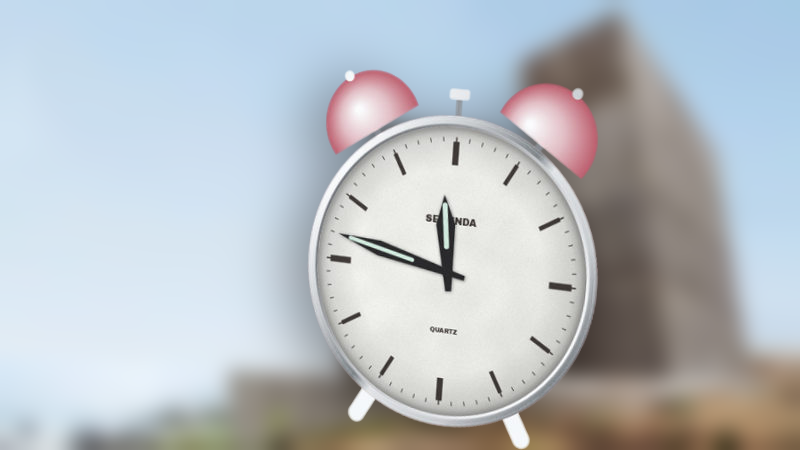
11:47
